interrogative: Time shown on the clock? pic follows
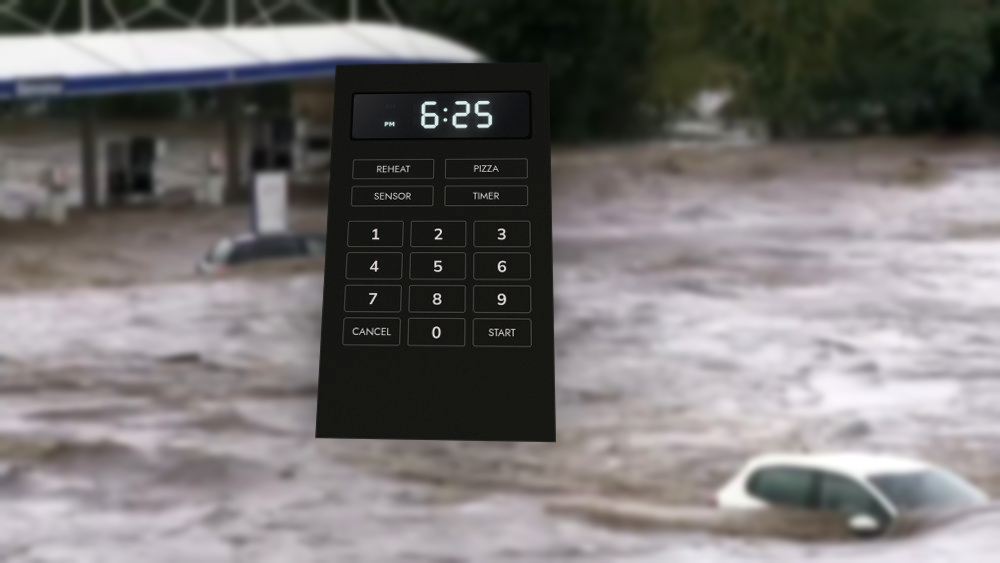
6:25
